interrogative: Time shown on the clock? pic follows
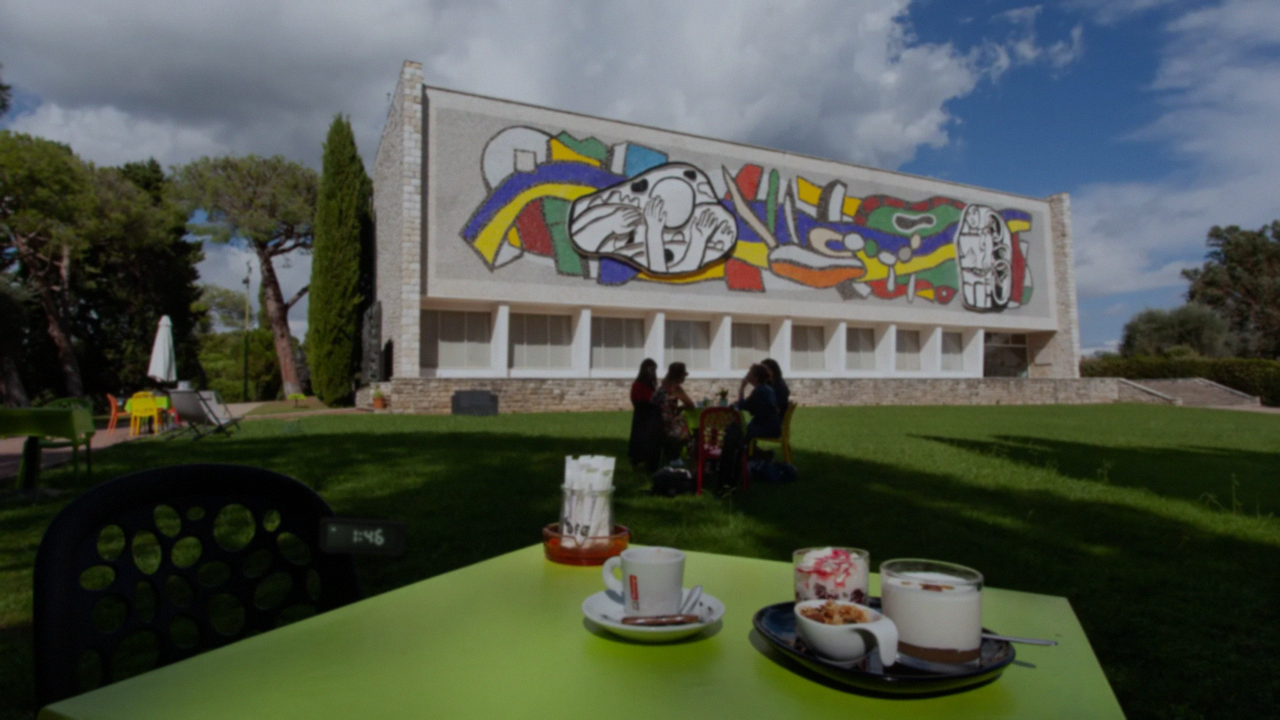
1:46
